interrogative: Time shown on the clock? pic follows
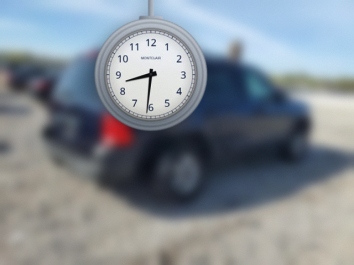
8:31
